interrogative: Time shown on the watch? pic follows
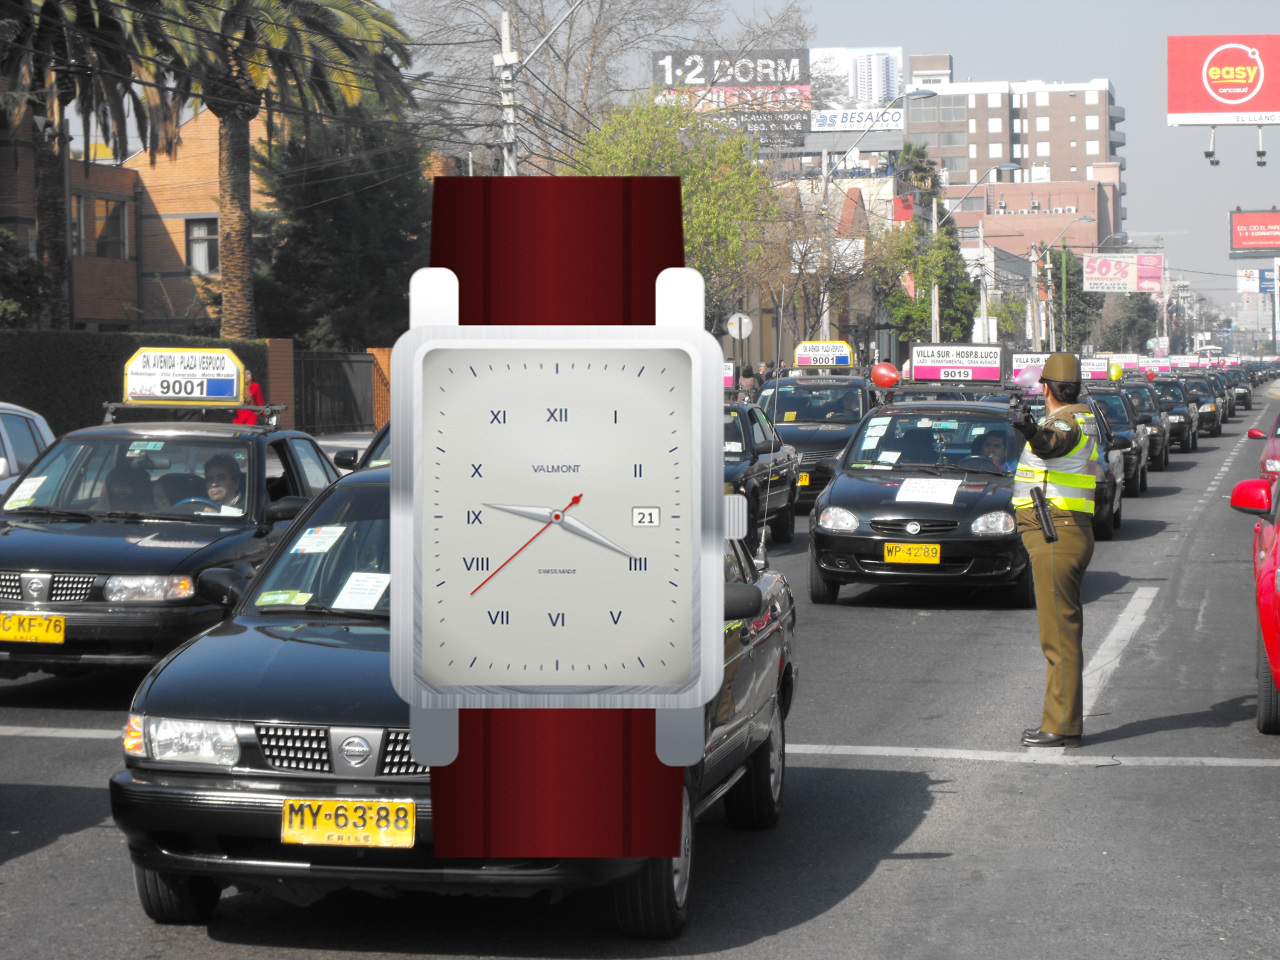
9:19:38
